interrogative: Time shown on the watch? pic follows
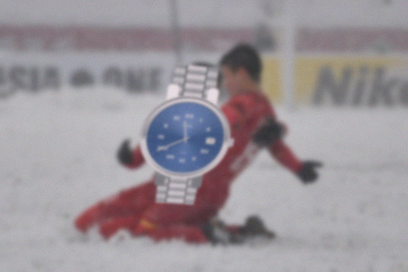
11:40
